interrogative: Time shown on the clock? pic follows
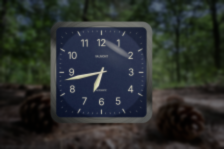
6:43
